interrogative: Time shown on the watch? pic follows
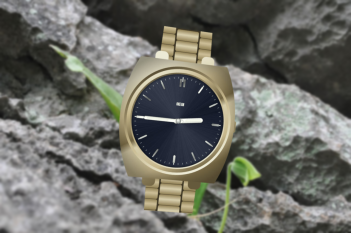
2:45
